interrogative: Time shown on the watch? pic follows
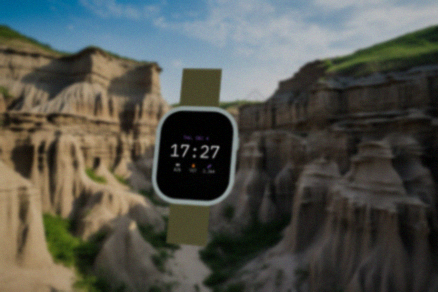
17:27
